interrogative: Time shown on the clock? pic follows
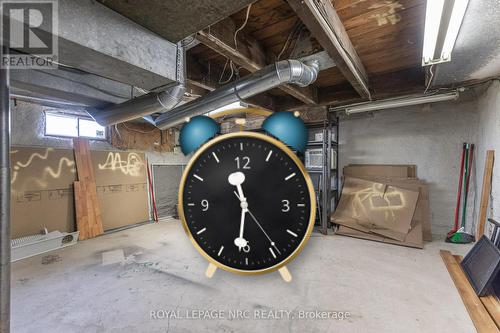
11:31:24
